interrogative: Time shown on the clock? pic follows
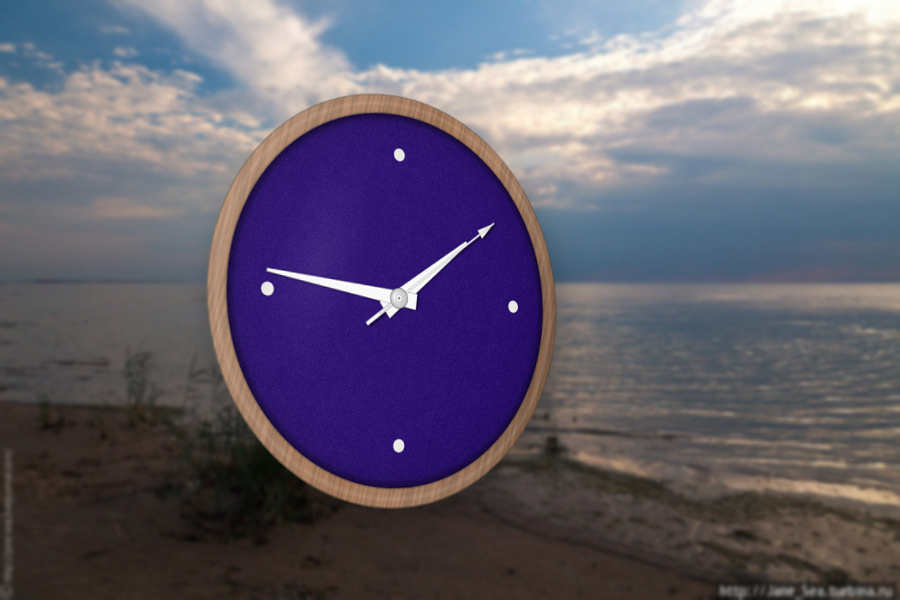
1:46:09
